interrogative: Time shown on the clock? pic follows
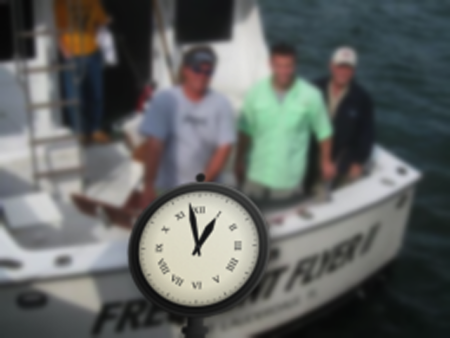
12:58
